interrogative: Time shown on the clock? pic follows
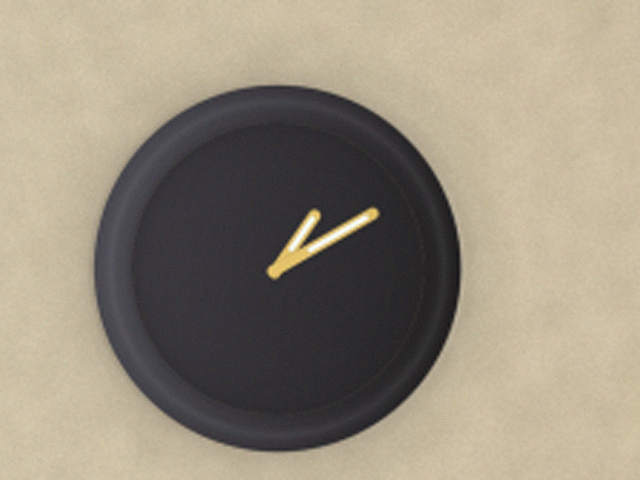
1:10
